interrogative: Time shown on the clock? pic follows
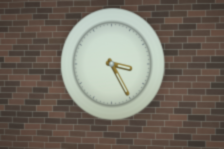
3:25
